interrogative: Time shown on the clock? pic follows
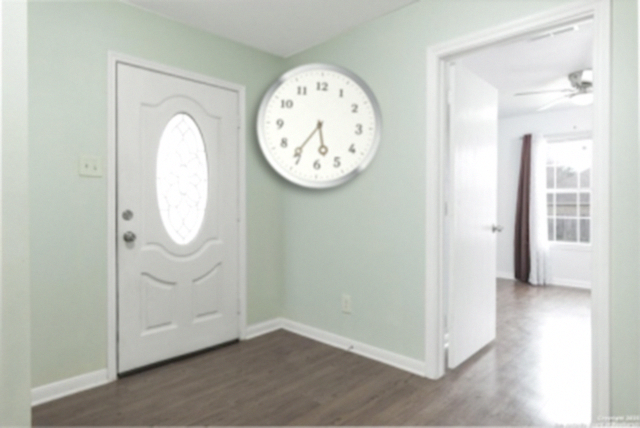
5:36
